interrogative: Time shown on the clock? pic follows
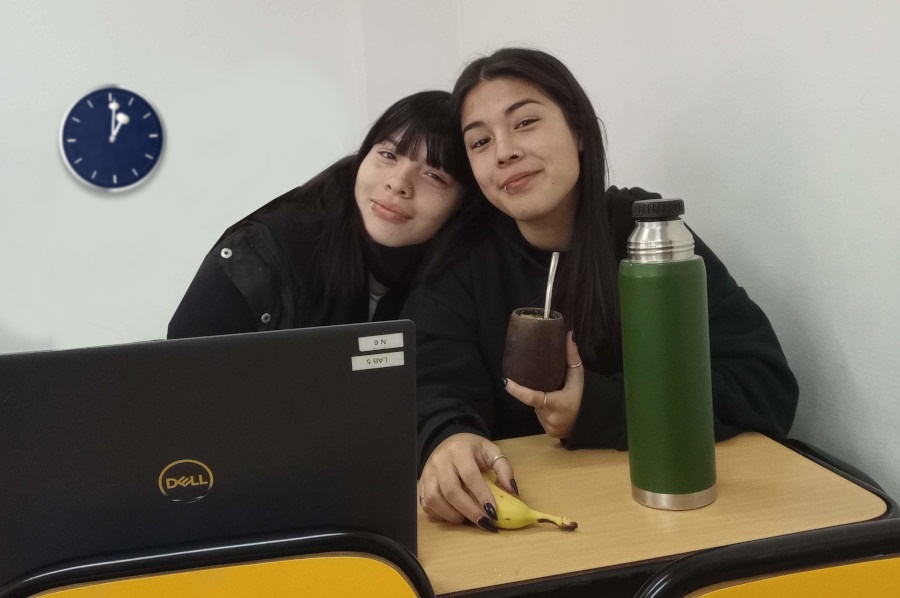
1:01
